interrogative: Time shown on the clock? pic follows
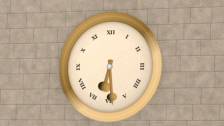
6:29
